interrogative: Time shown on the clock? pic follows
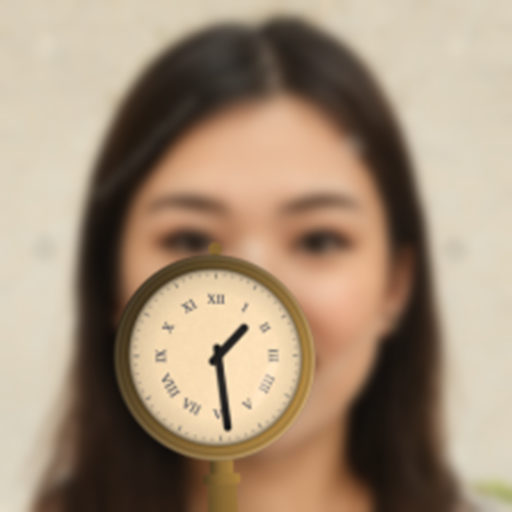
1:29
